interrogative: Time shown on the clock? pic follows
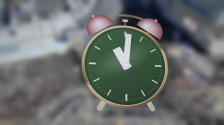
11:01
